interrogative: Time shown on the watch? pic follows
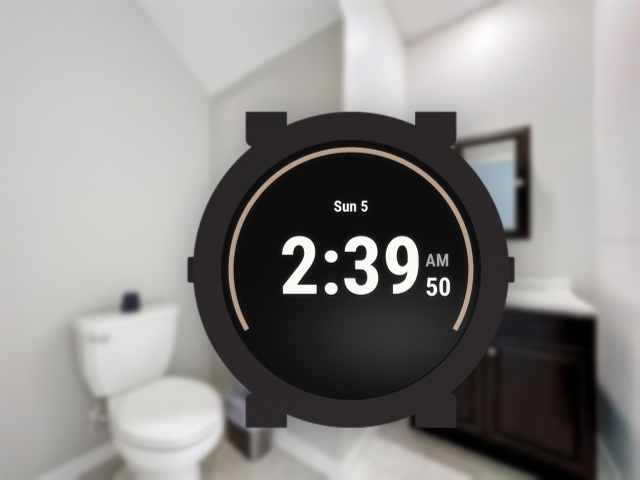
2:39:50
